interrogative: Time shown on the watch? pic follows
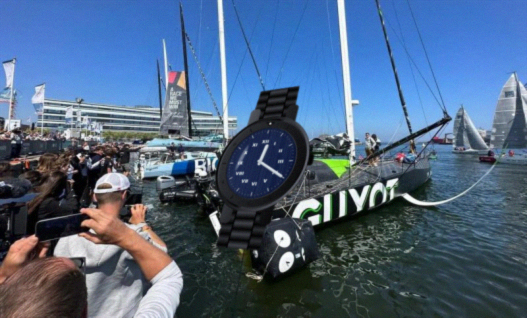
12:20
